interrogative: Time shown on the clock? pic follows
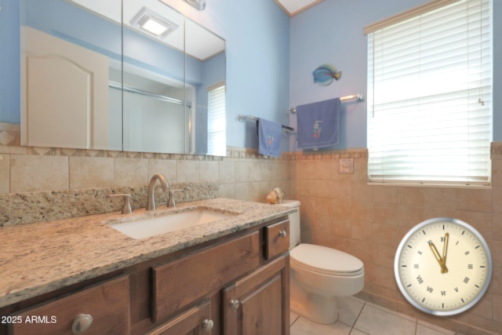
11:01
